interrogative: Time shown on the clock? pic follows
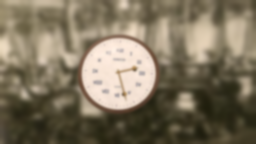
2:27
